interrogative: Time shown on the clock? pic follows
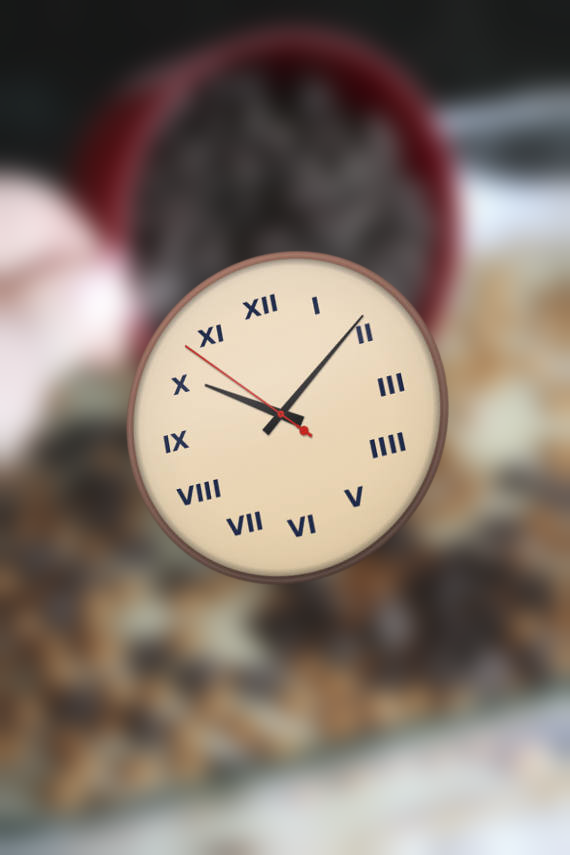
10:08:53
